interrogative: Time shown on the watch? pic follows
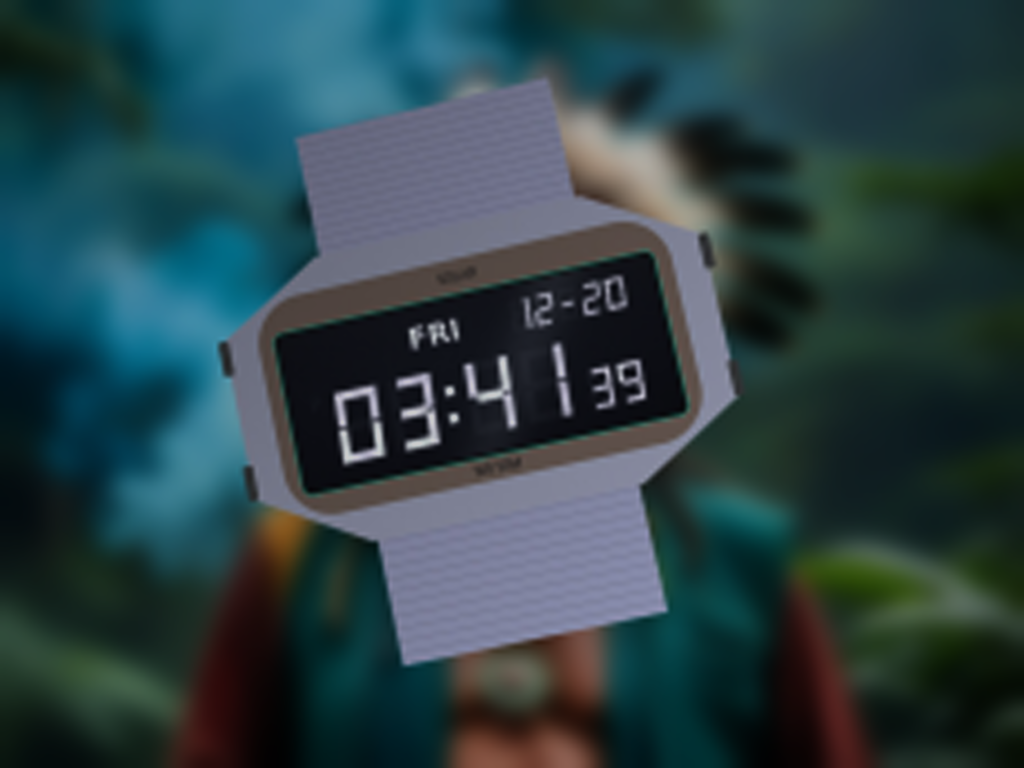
3:41:39
